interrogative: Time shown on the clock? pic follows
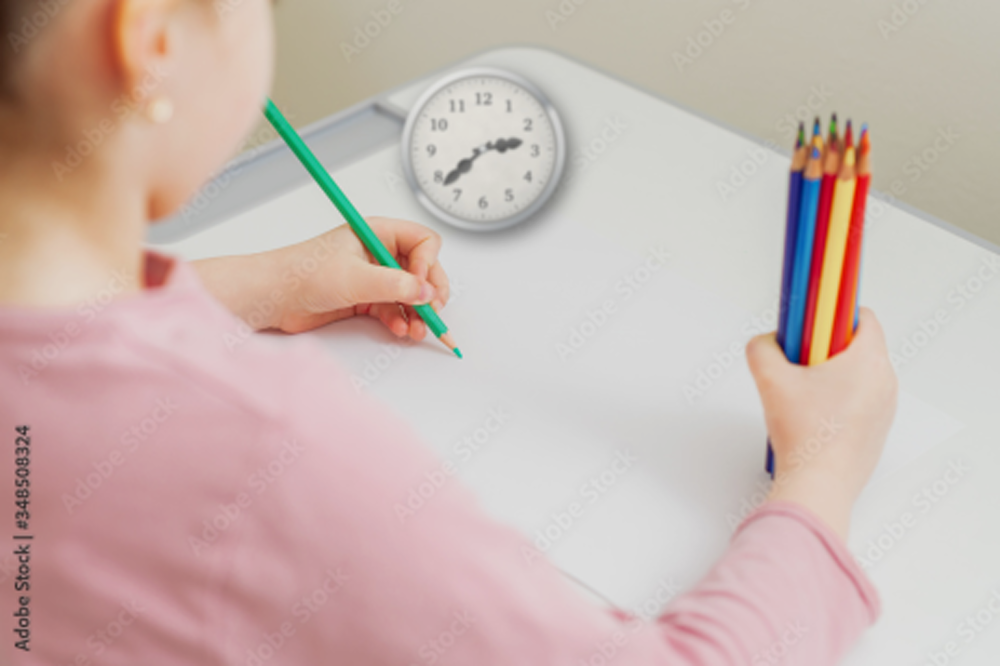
2:38
